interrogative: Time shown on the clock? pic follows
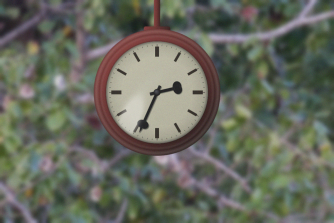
2:34
